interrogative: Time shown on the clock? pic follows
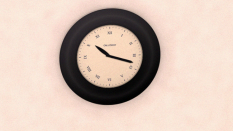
10:18
